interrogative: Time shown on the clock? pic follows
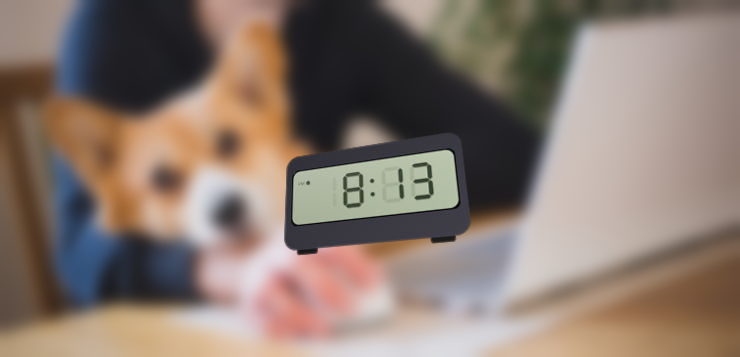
8:13
